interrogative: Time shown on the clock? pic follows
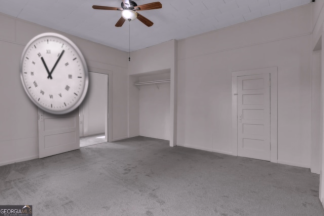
11:06
